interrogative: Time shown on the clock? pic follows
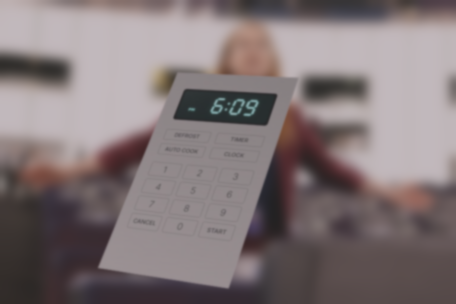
6:09
